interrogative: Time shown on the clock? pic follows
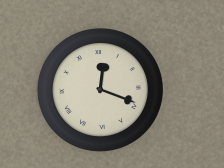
12:19
